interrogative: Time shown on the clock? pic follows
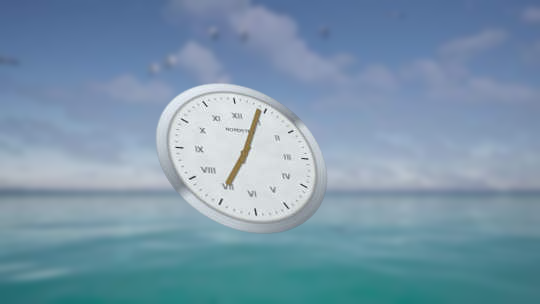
7:04
